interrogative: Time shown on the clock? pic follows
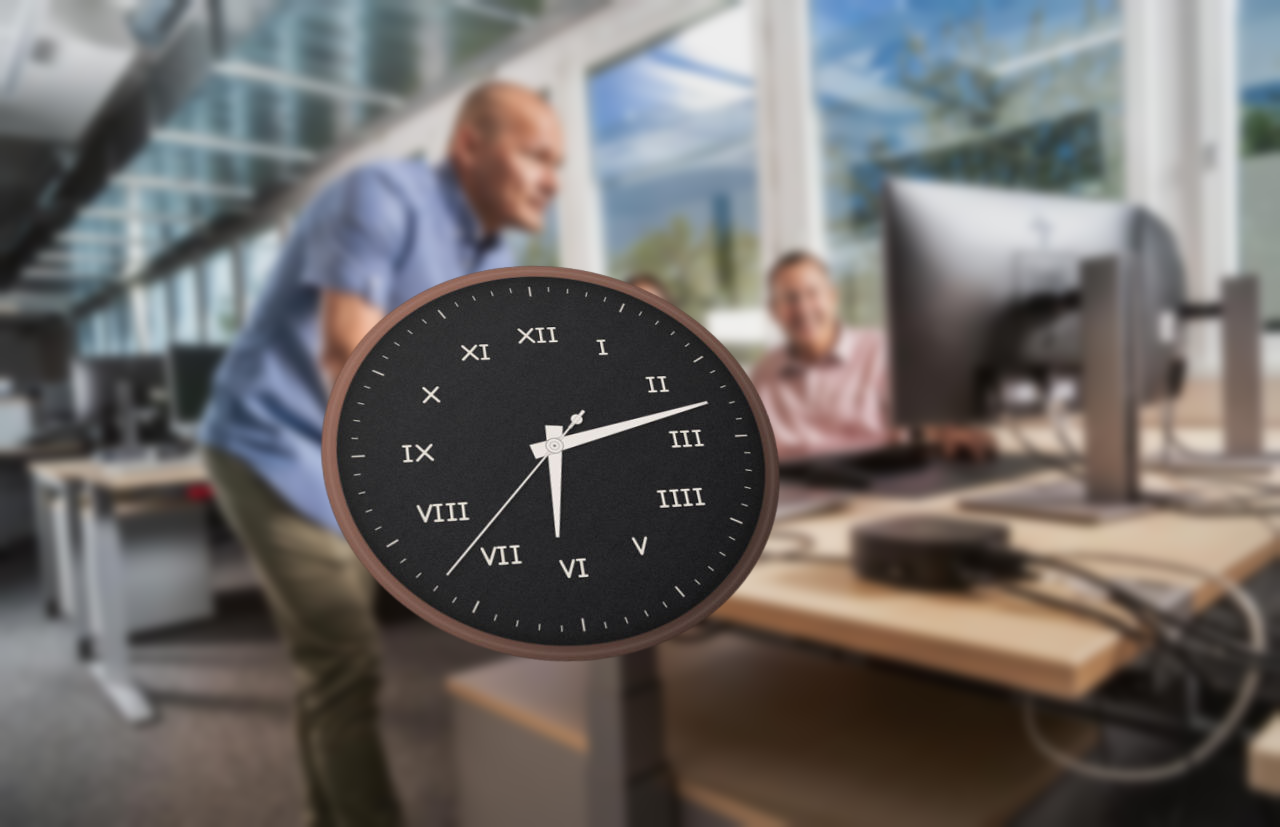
6:12:37
